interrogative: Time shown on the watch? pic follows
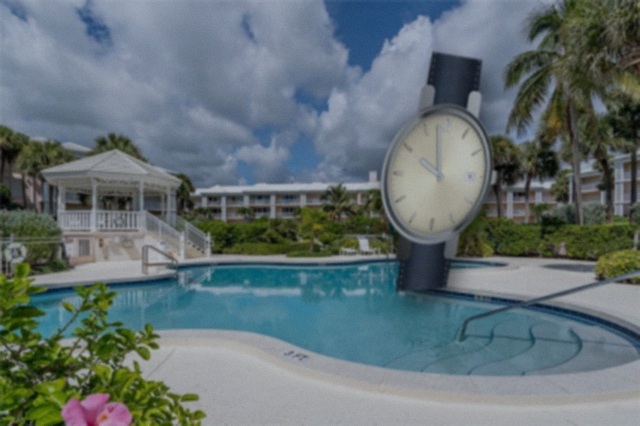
9:58
